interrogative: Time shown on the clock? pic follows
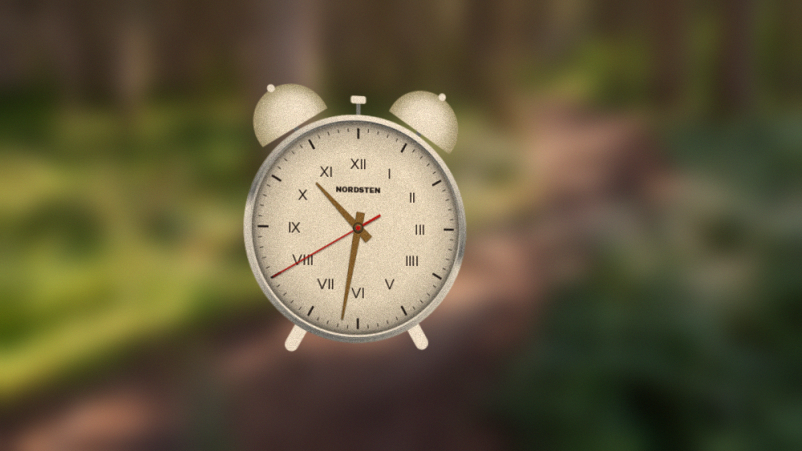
10:31:40
